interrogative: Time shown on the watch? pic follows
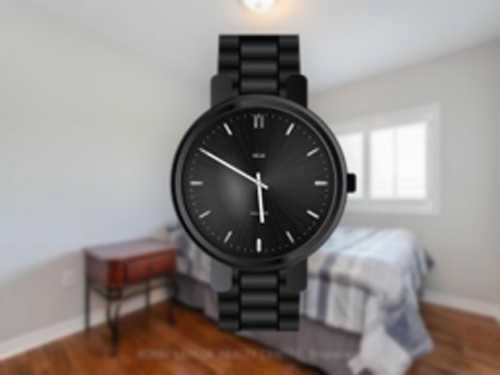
5:50
